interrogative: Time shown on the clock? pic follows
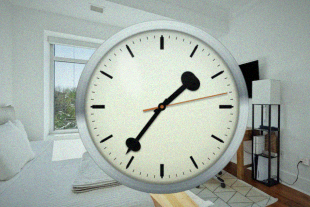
1:36:13
